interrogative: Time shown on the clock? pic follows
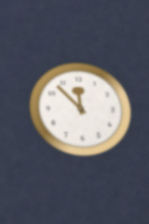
11:53
